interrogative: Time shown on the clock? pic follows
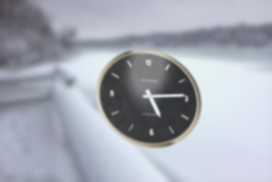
5:14
